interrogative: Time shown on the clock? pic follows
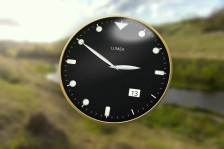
2:50
